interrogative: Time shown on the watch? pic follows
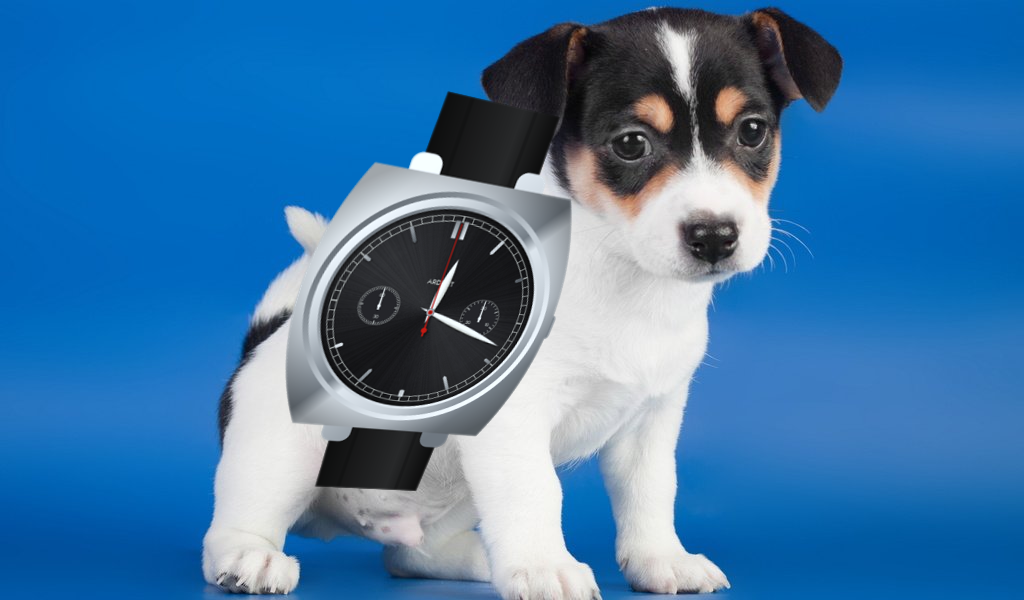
12:18
